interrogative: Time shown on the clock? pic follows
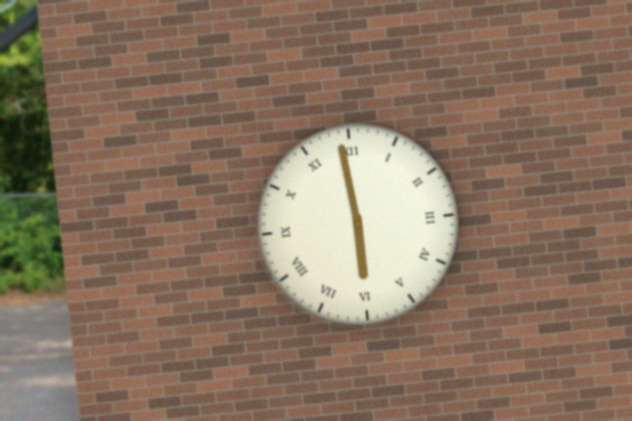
5:59
